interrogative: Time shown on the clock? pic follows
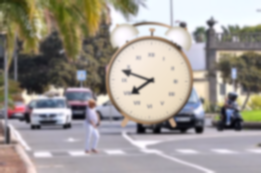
7:48
